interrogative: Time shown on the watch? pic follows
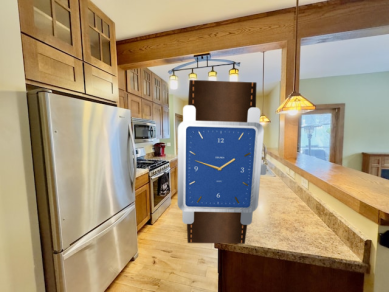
1:48
